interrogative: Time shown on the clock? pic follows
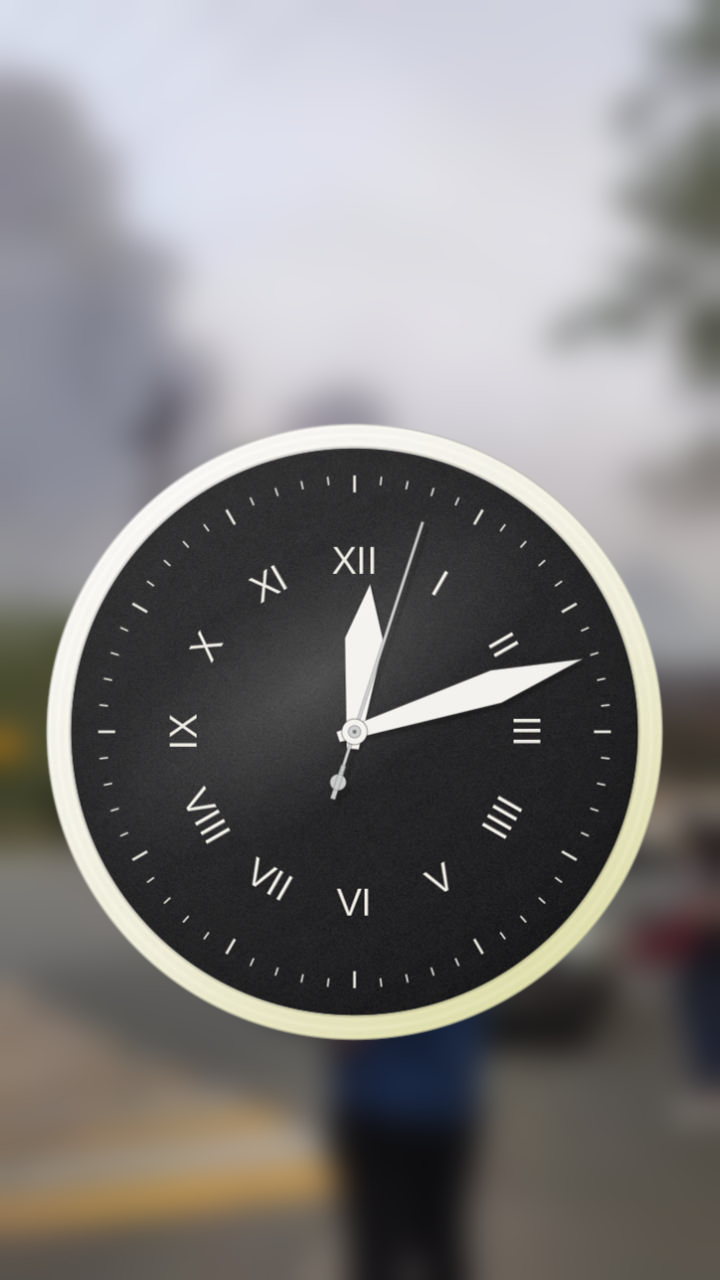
12:12:03
